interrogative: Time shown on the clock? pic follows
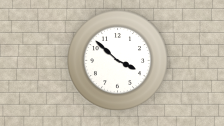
3:52
